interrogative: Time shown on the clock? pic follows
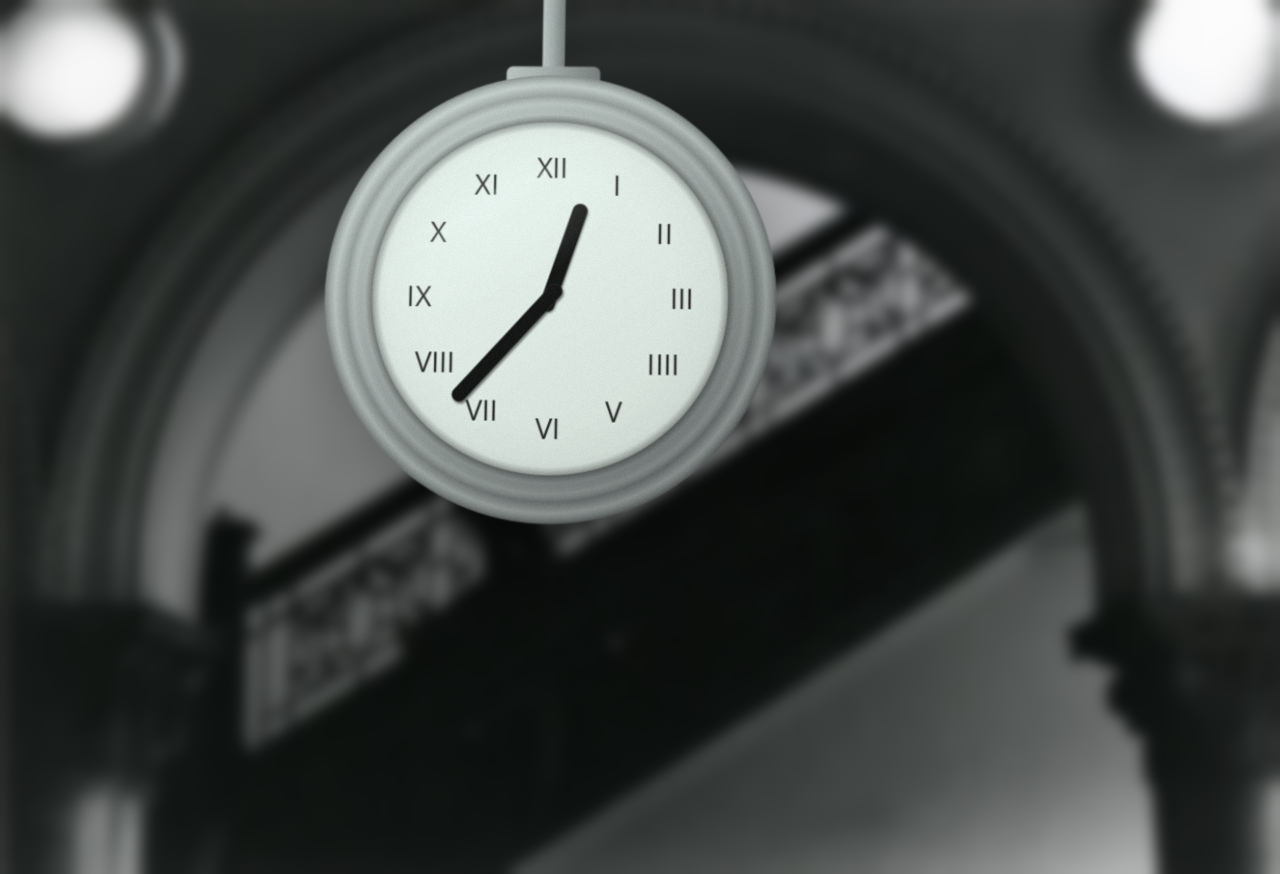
12:37
